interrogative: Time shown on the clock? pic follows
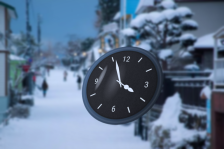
3:56
